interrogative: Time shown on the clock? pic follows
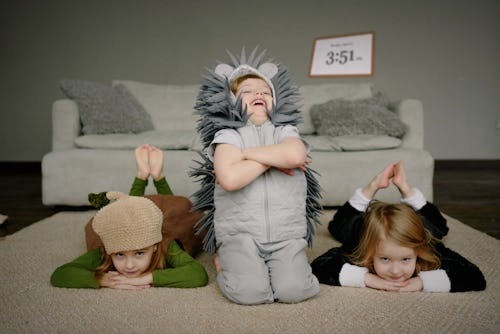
3:51
